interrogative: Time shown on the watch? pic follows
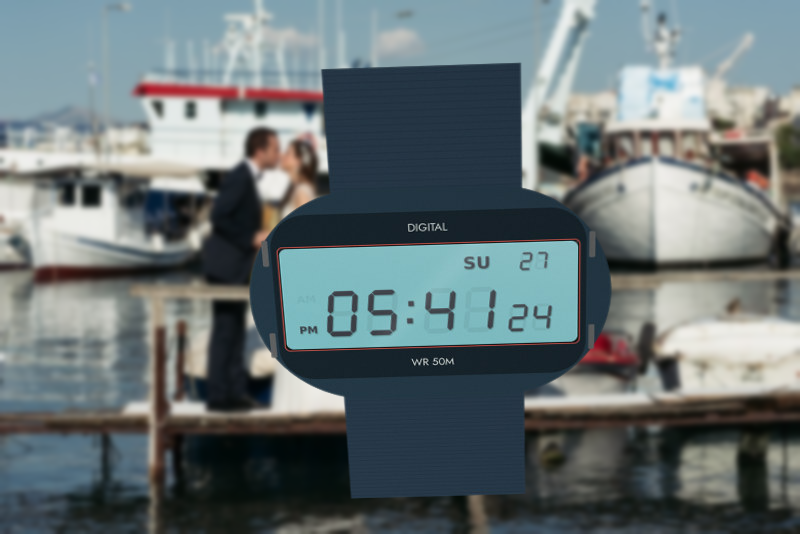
5:41:24
